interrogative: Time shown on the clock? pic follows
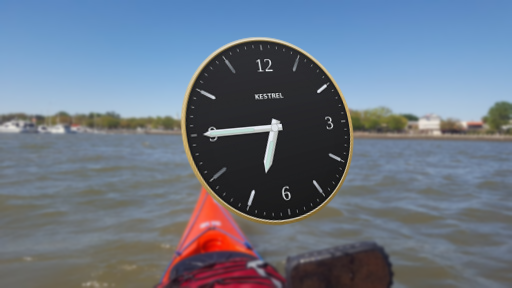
6:45
